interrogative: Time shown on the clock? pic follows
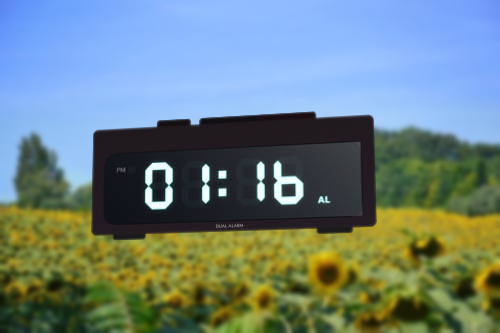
1:16
